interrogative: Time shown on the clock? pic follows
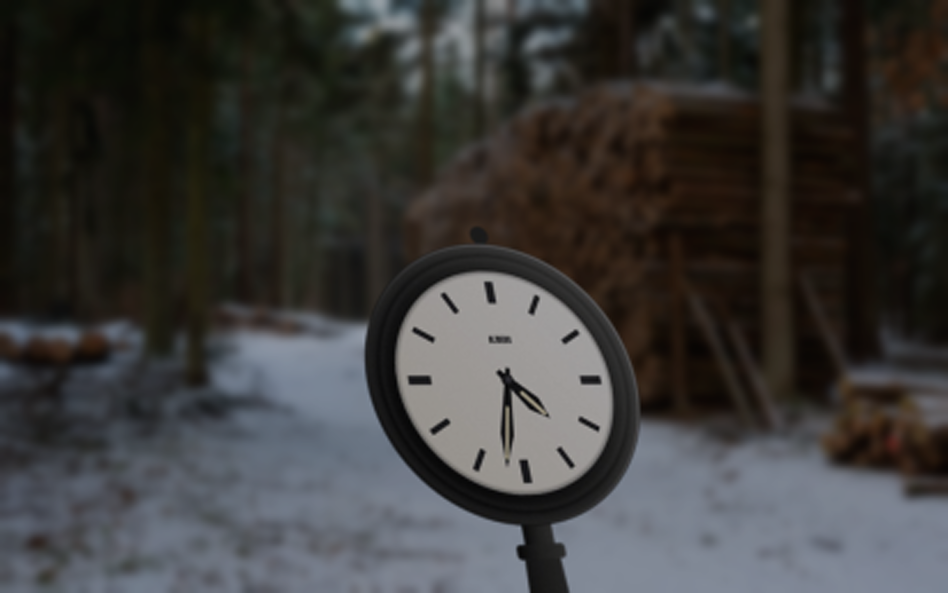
4:32
